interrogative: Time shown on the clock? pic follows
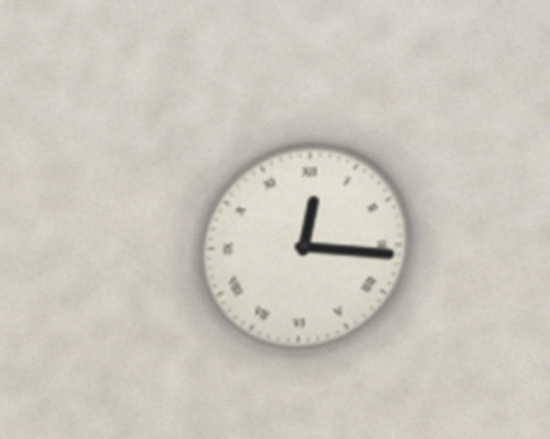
12:16
